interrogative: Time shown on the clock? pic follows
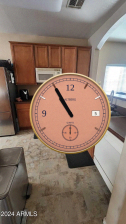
10:55
